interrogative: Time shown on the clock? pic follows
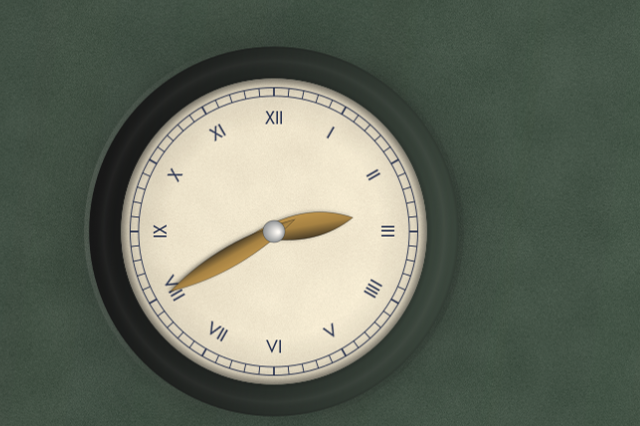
2:40
